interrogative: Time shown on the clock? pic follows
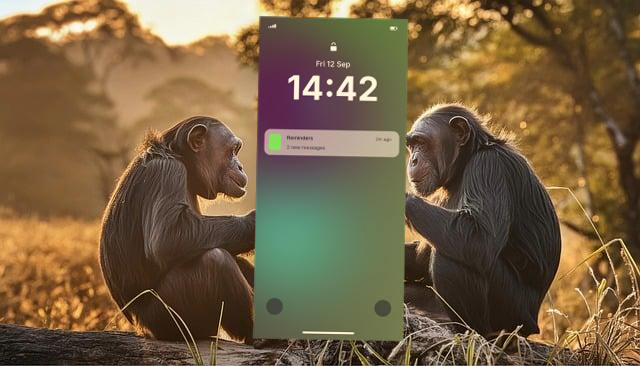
14:42
